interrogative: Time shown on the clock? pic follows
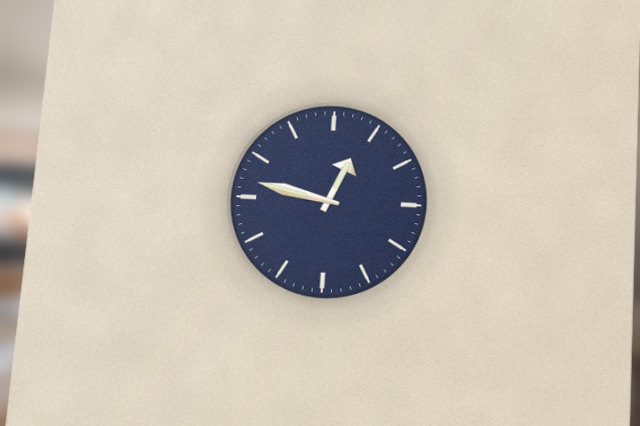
12:47
